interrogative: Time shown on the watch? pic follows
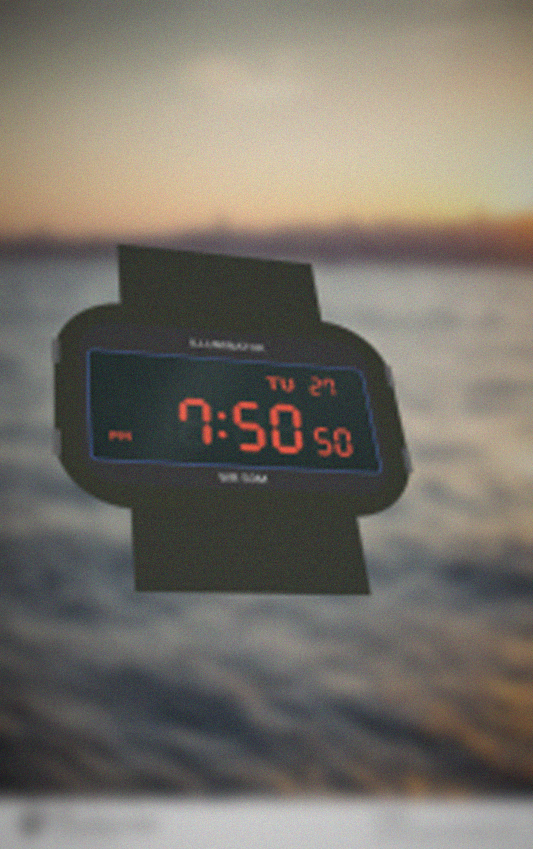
7:50:50
